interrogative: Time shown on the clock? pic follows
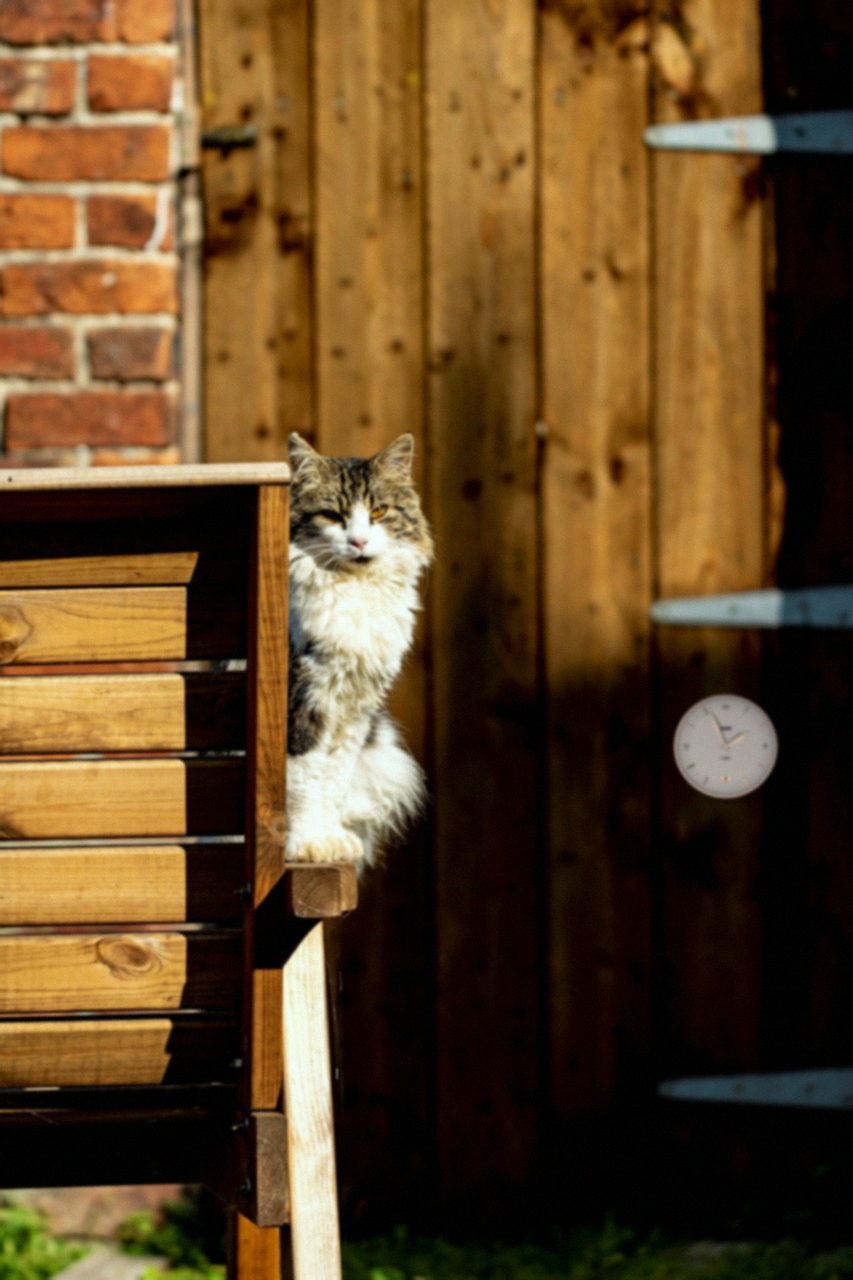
1:56
